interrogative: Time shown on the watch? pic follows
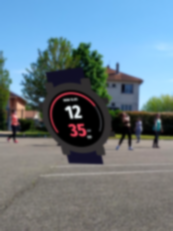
12:35
